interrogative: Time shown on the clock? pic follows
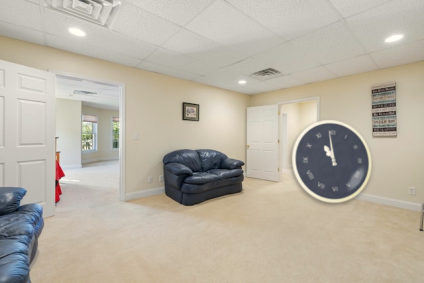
10:59
